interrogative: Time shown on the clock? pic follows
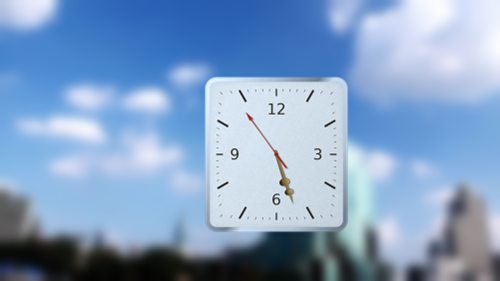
5:26:54
